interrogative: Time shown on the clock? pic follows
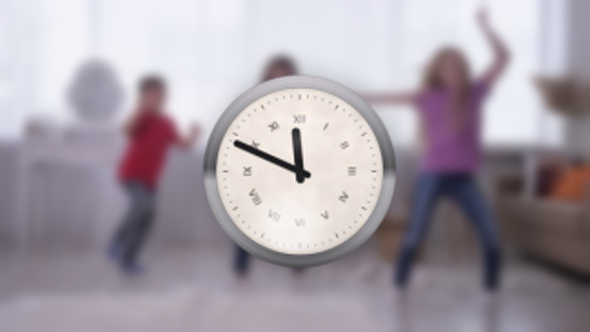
11:49
